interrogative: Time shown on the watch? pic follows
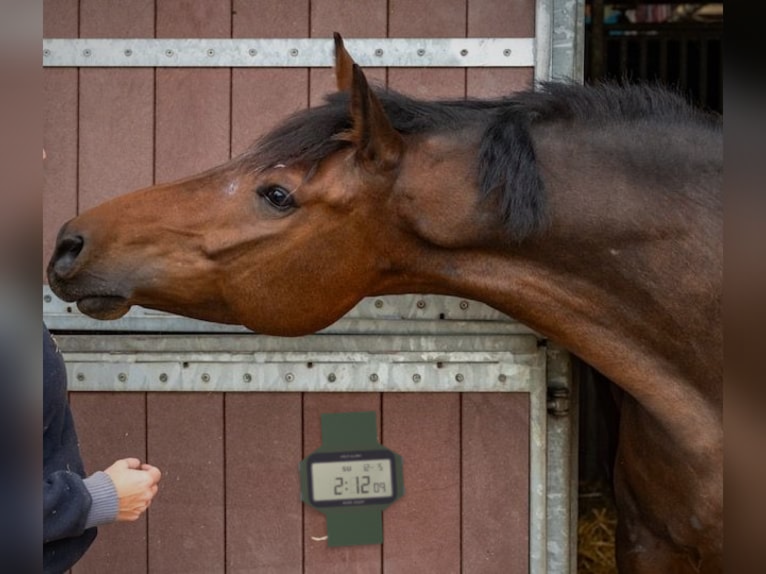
2:12
